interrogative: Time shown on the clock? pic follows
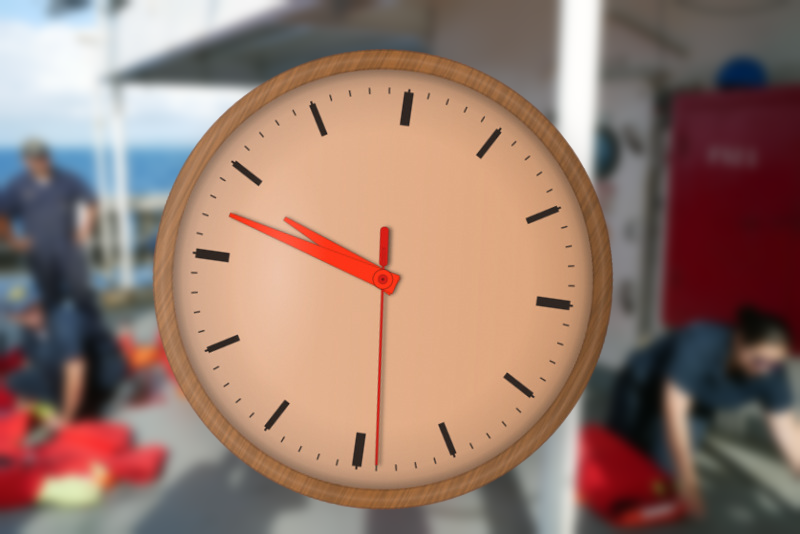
9:47:29
